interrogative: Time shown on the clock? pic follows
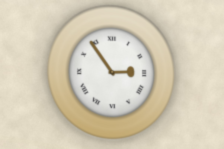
2:54
